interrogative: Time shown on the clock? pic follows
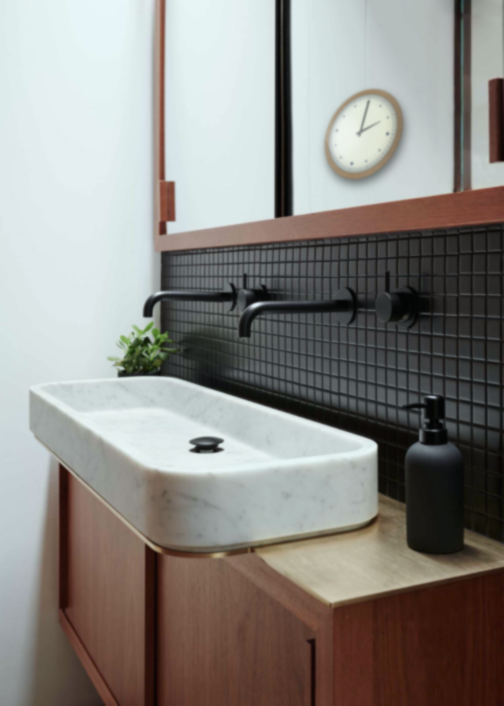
2:00
